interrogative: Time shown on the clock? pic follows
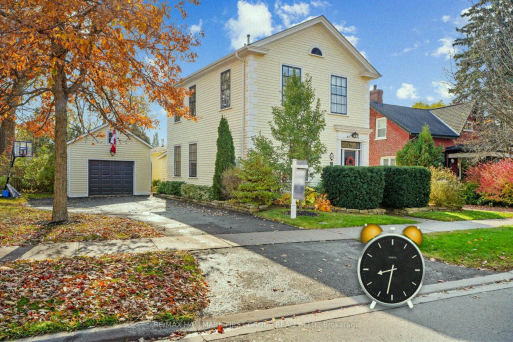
8:32
